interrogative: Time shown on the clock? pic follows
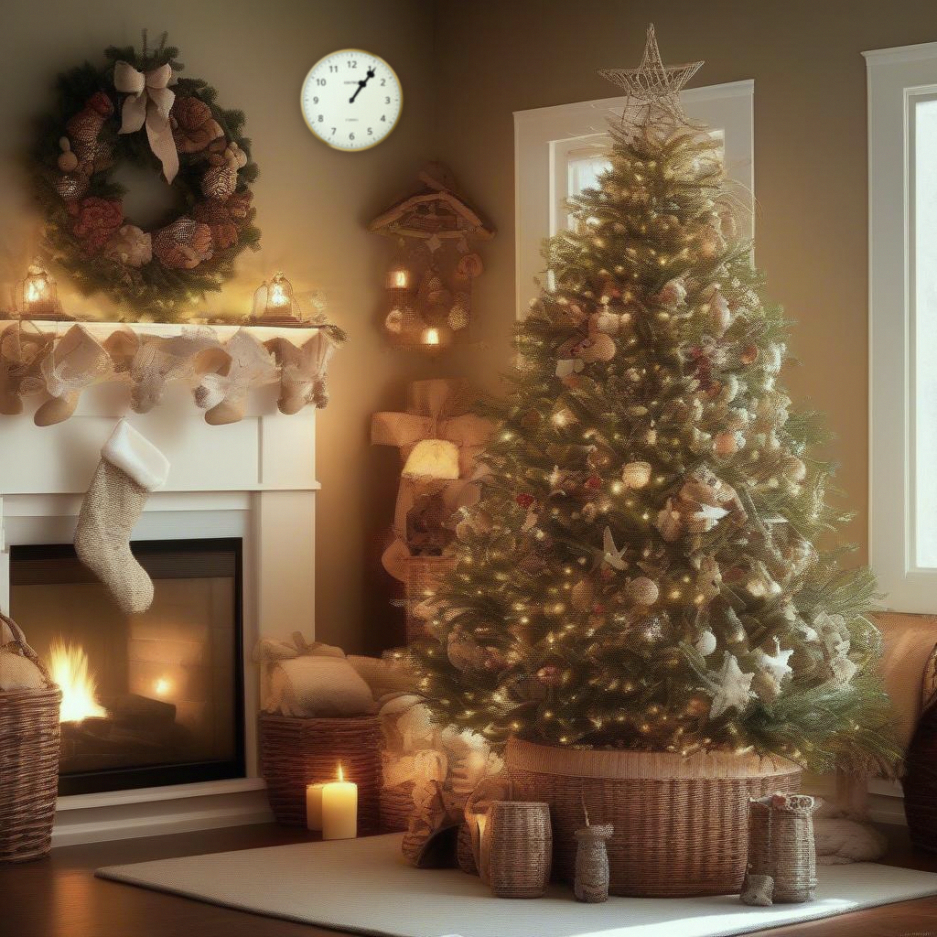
1:06
